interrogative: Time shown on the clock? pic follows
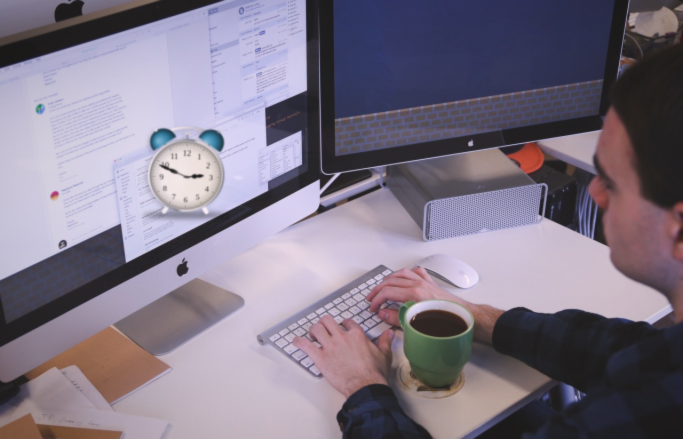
2:49
